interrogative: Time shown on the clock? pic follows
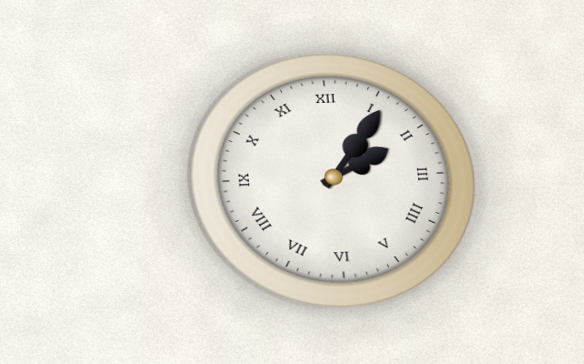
2:06
